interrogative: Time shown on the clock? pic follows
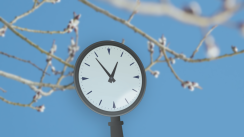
12:54
